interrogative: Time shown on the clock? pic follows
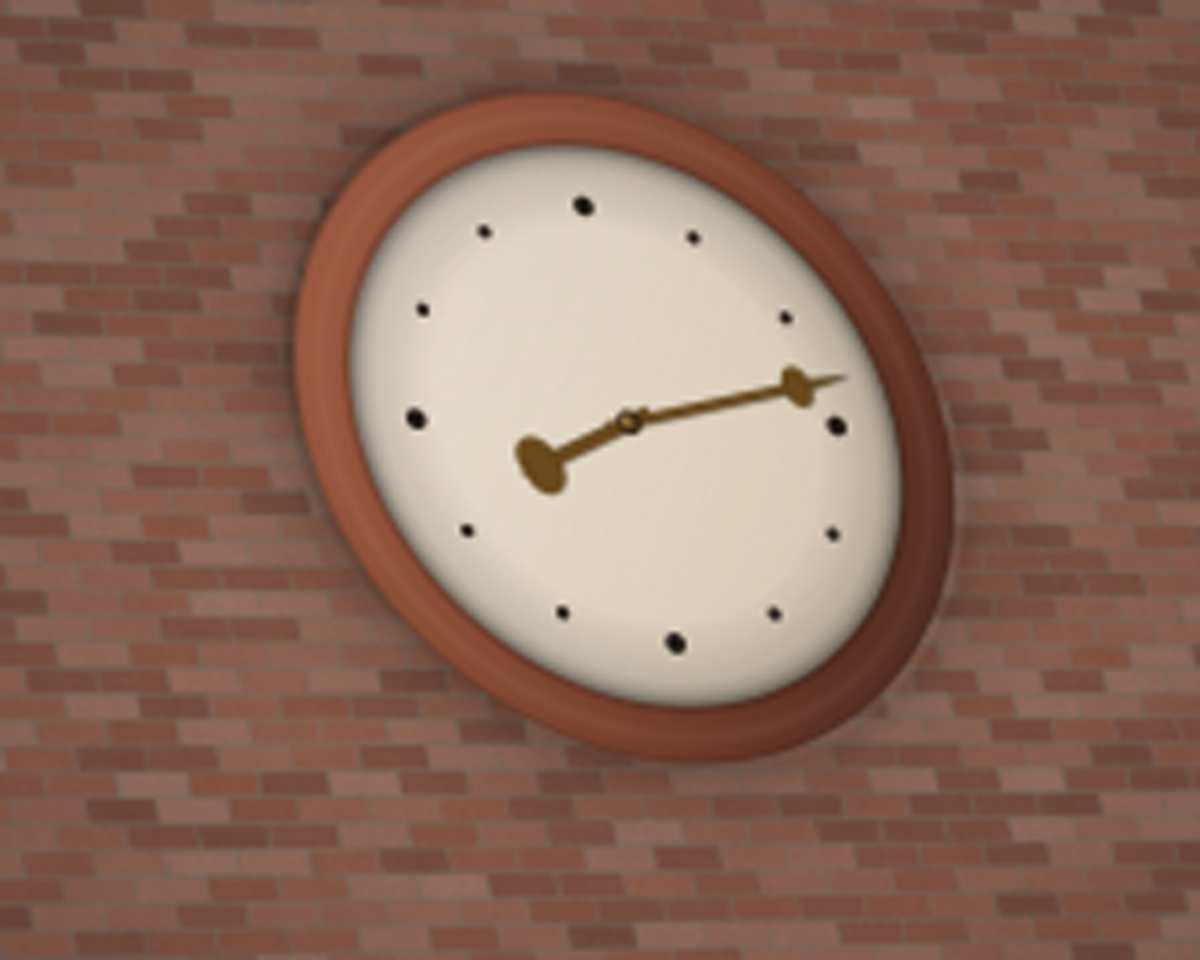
8:13
